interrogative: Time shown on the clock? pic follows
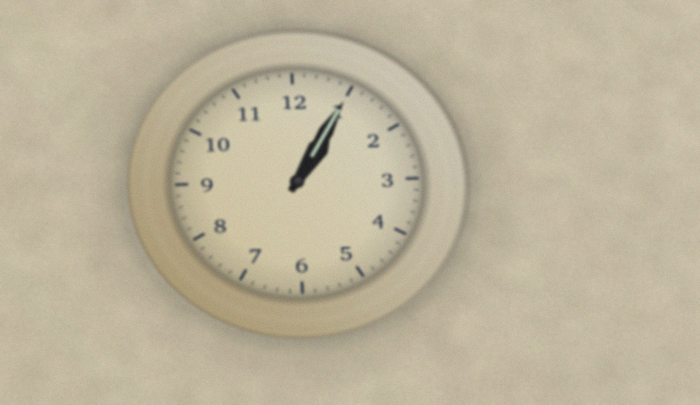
1:05
